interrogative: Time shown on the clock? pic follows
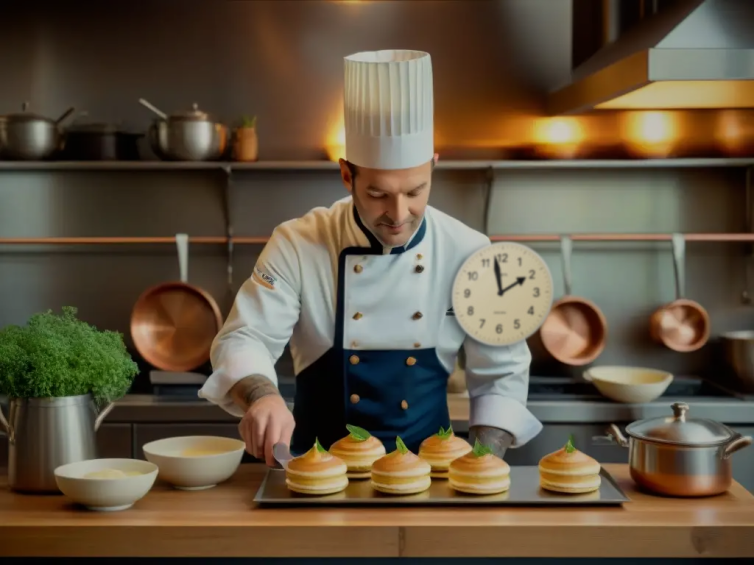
1:58
